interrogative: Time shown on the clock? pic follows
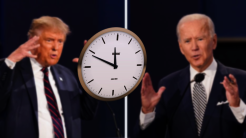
11:49
